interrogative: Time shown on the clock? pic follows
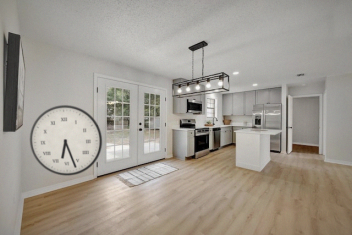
6:27
